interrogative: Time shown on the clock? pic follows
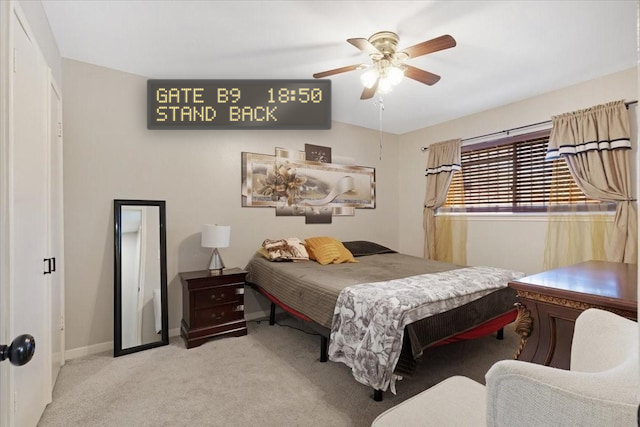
18:50
